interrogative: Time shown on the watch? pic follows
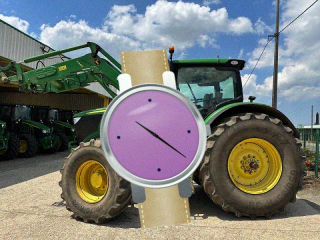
10:22
